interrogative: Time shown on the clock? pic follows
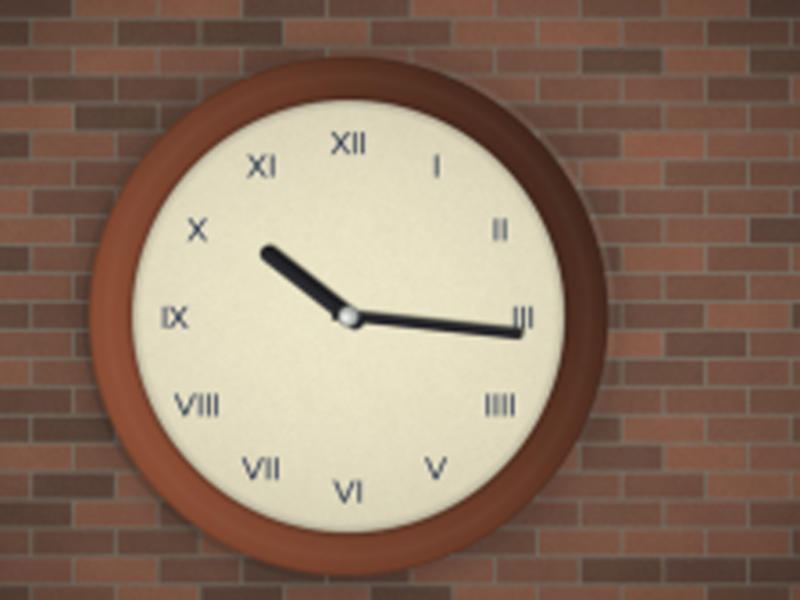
10:16
